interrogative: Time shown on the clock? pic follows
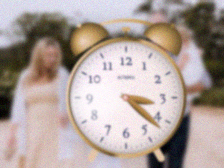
3:22
